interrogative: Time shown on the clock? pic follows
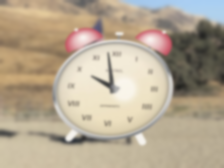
9:58
